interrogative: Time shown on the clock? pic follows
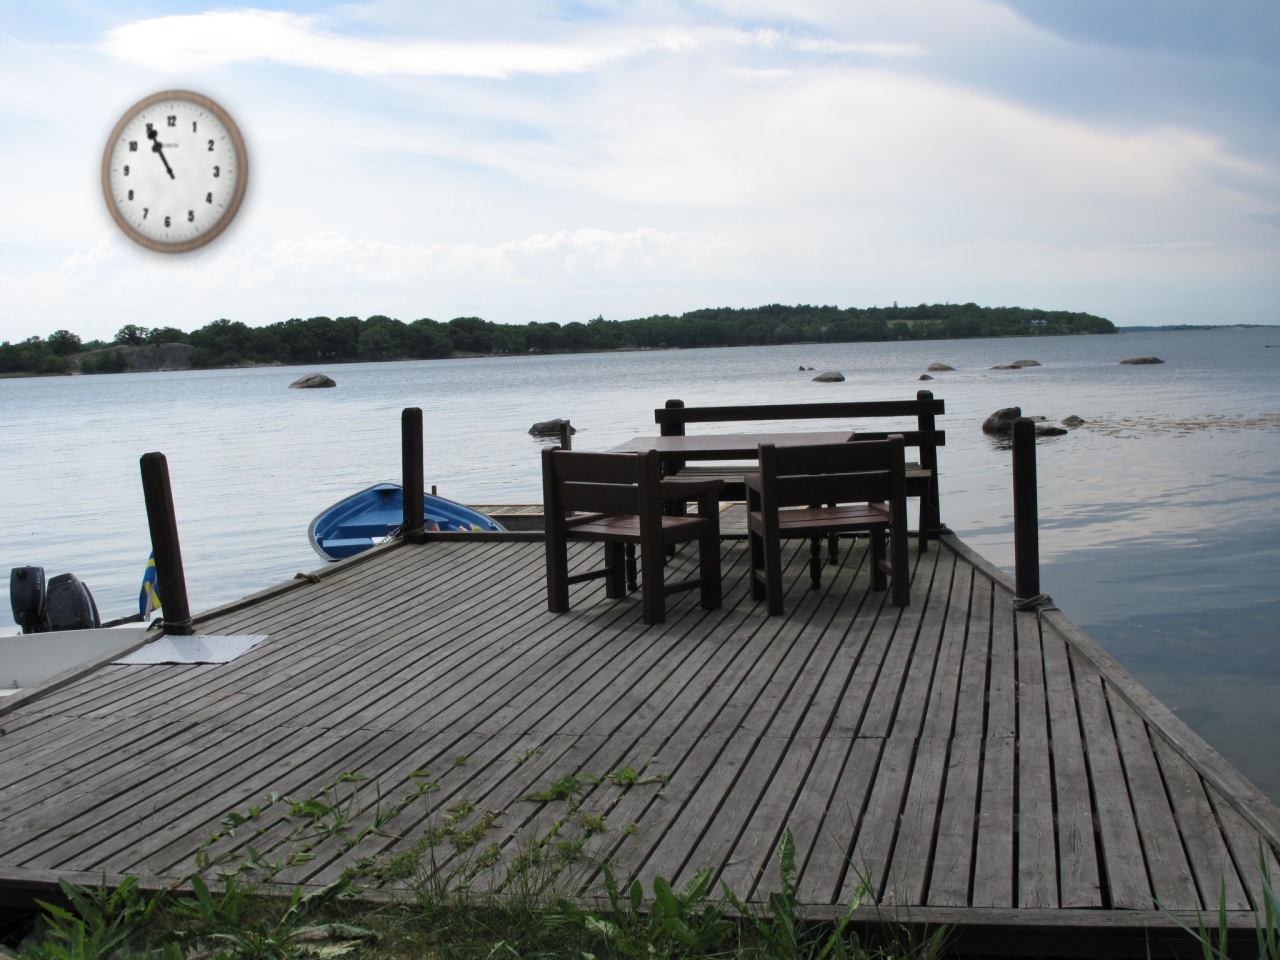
10:55
